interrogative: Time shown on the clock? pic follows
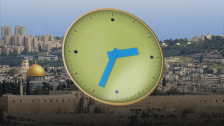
2:34
